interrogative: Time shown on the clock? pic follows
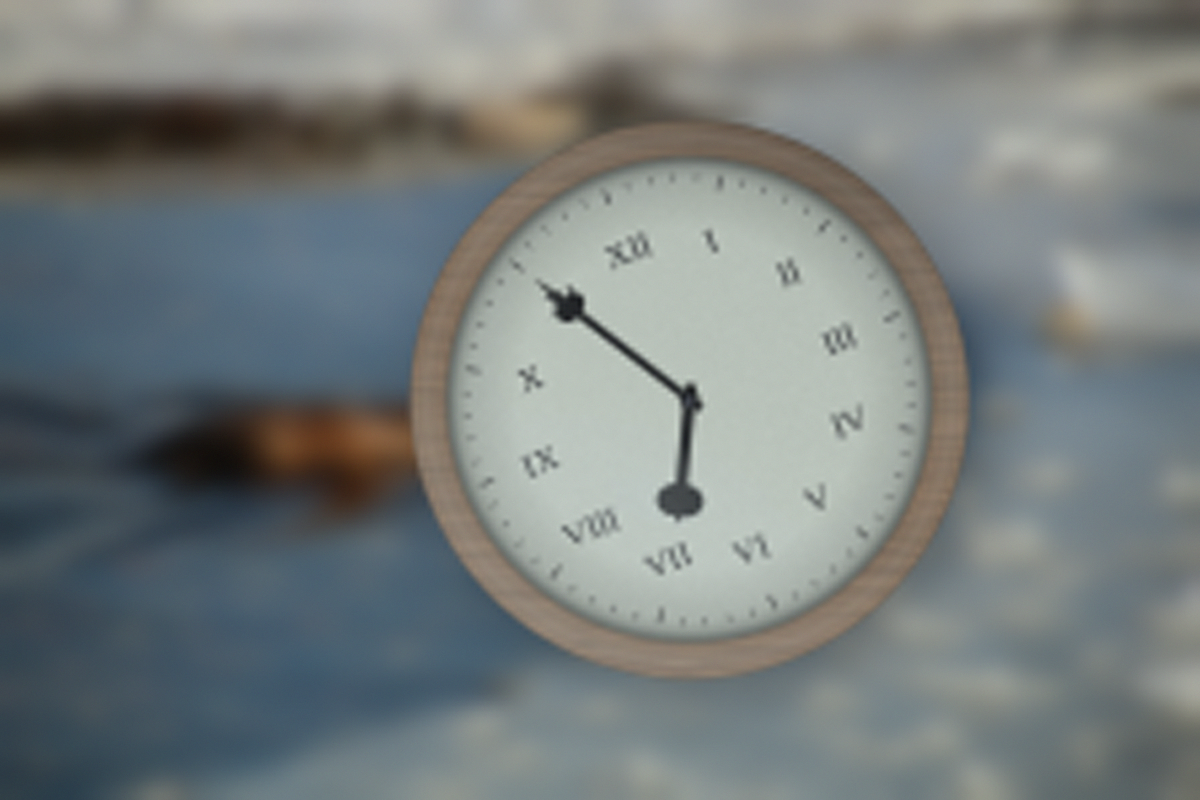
6:55
